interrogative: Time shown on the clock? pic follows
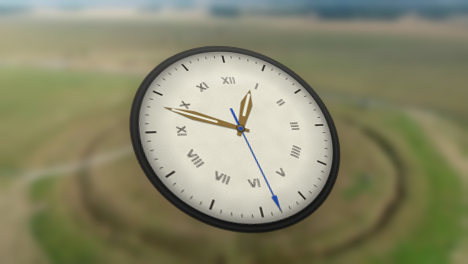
12:48:28
